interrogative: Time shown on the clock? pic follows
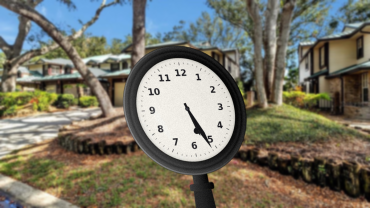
5:26
